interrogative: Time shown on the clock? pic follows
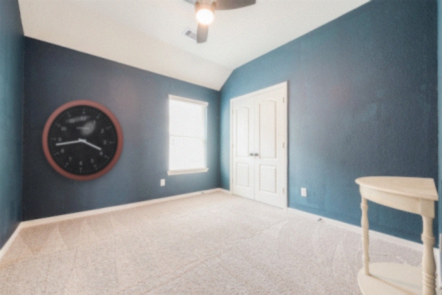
3:43
